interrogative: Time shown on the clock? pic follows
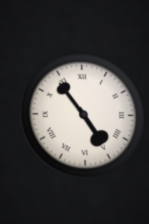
4:54
